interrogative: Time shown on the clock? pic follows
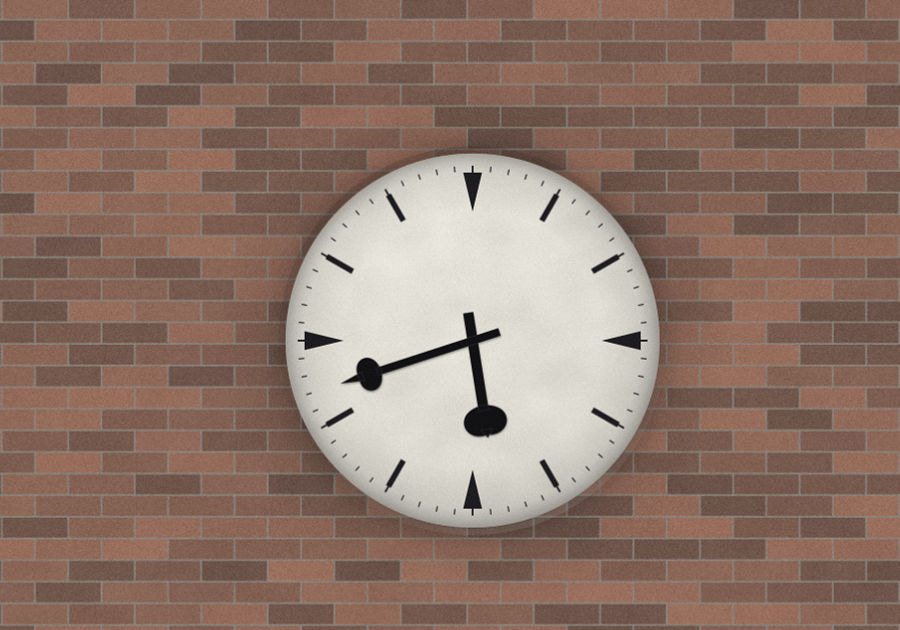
5:42
